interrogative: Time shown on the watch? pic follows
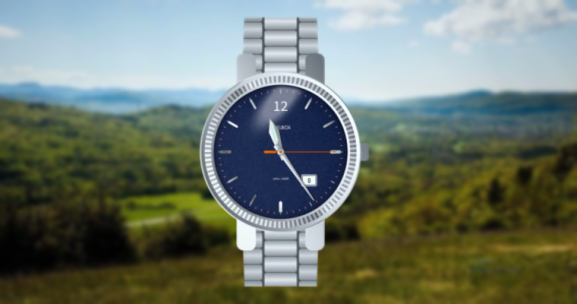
11:24:15
